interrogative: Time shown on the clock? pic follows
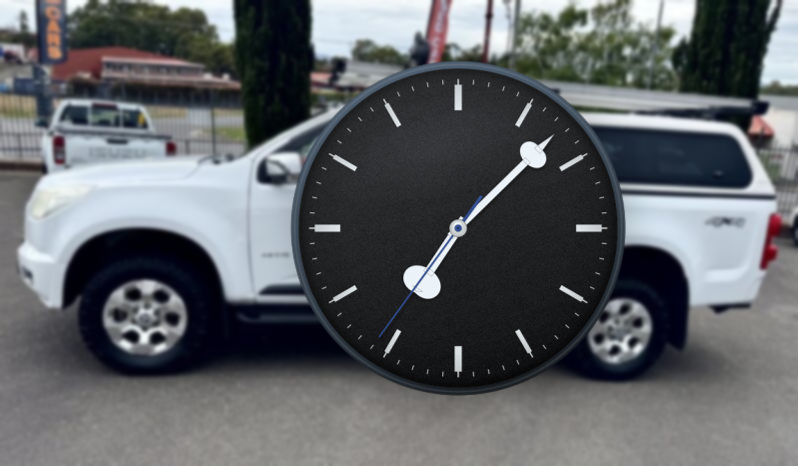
7:07:36
